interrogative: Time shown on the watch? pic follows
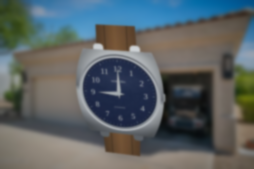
9:00
